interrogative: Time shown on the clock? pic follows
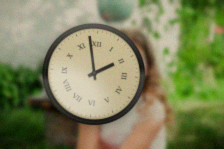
1:58
